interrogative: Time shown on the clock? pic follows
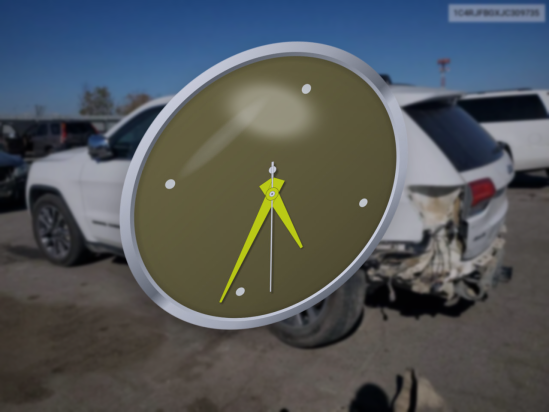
4:31:27
